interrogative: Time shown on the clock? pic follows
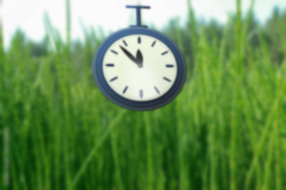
11:53
